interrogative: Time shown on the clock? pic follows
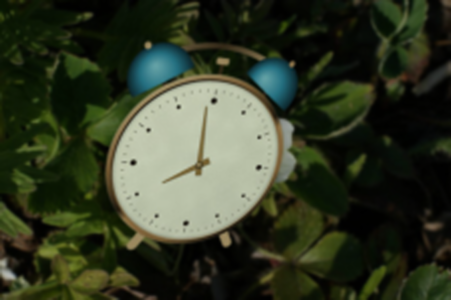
7:59
